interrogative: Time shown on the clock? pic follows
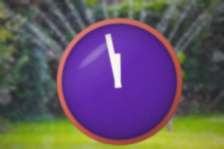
11:58
